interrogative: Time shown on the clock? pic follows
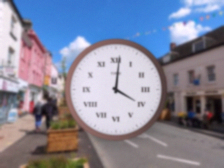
4:01
